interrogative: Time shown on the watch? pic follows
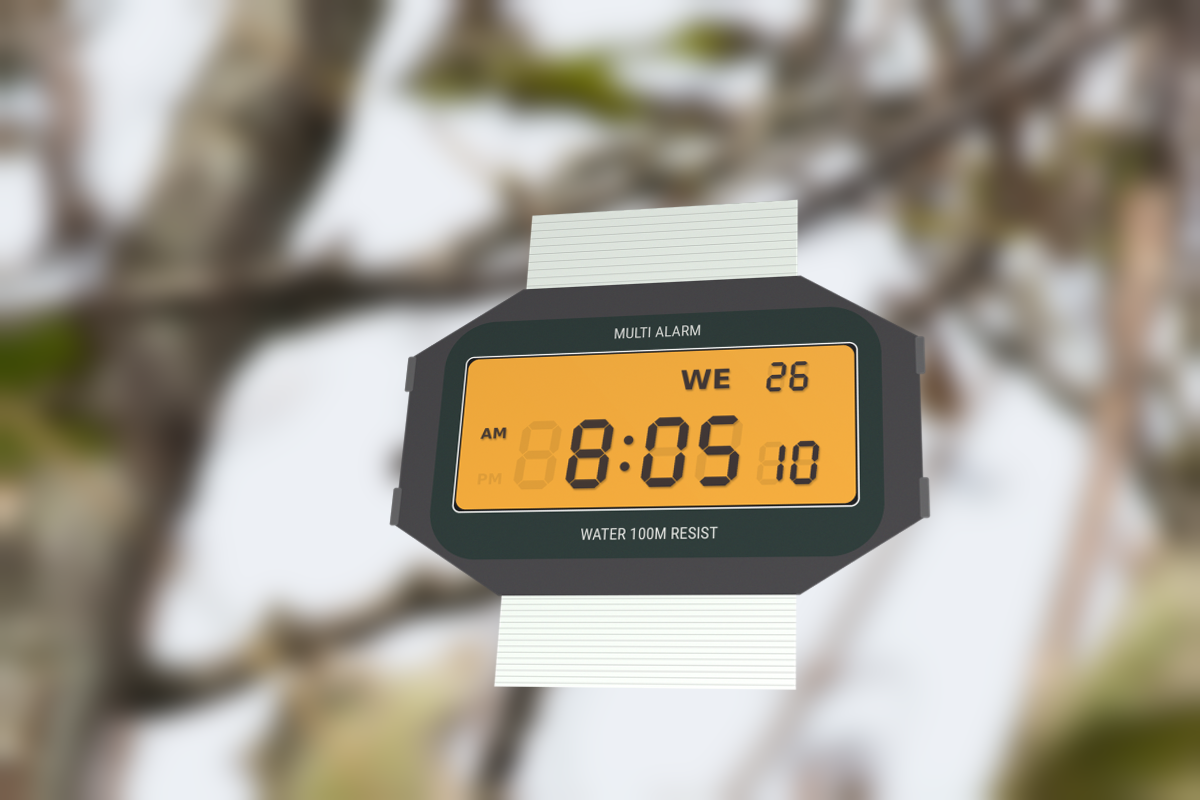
8:05:10
